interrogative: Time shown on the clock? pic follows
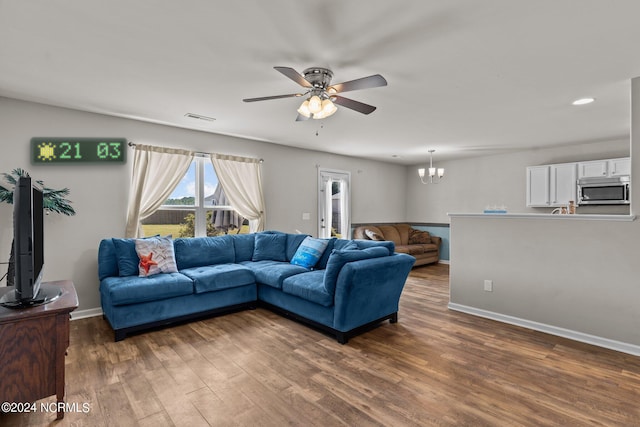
21:03
